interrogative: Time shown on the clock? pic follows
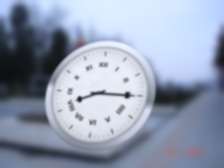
8:15
